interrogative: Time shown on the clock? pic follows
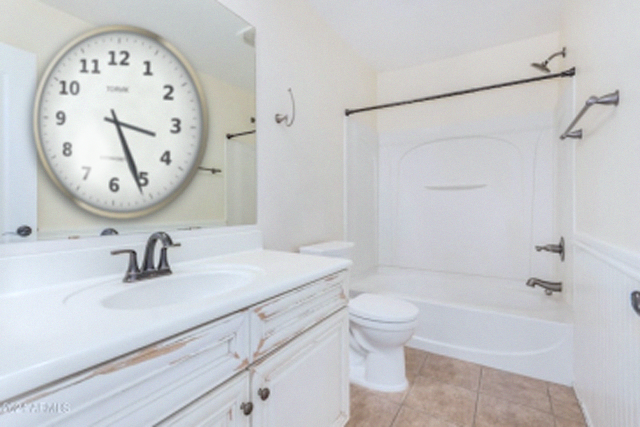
3:26
